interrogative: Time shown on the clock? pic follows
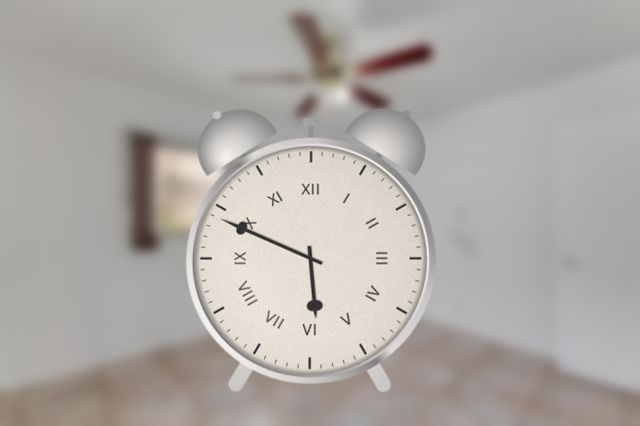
5:49
